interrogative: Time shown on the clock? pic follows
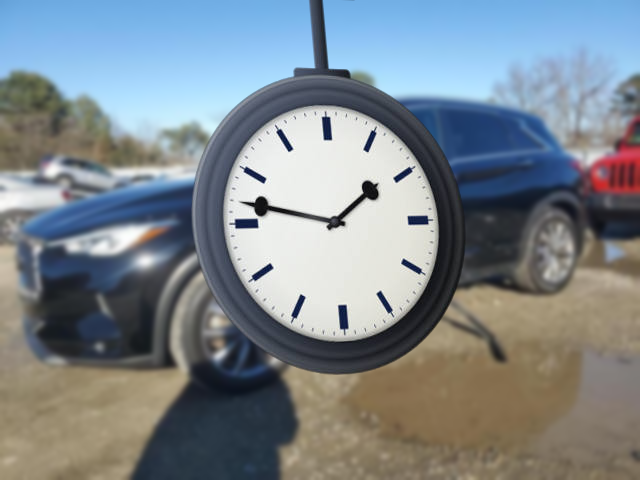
1:47
